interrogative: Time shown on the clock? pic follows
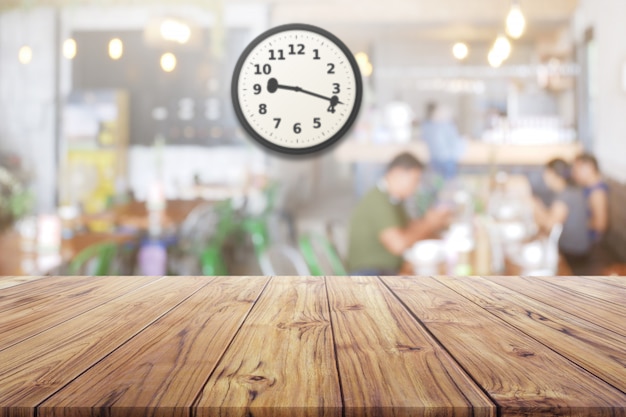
9:18
